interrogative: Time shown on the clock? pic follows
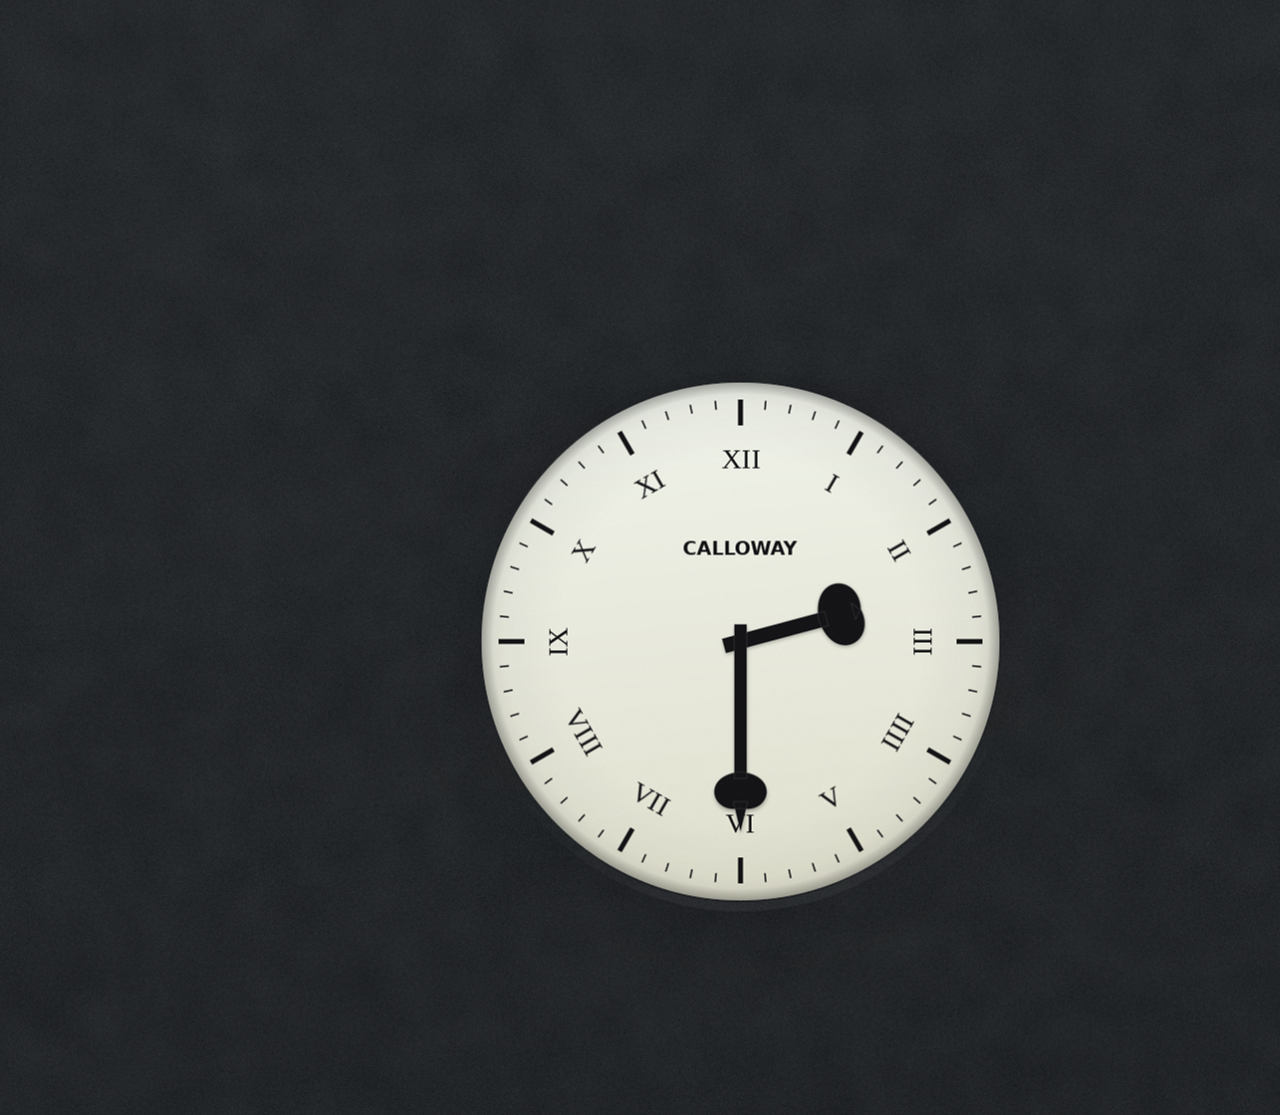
2:30
